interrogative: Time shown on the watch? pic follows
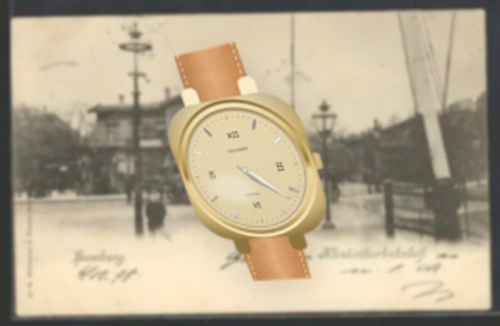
4:22
